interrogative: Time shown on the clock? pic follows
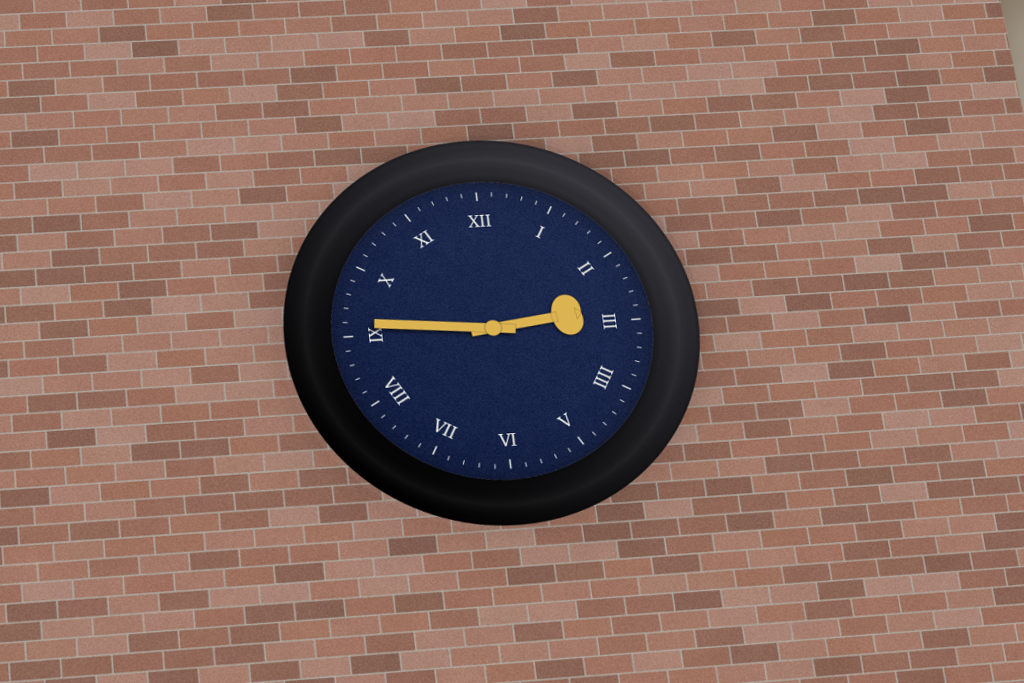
2:46
